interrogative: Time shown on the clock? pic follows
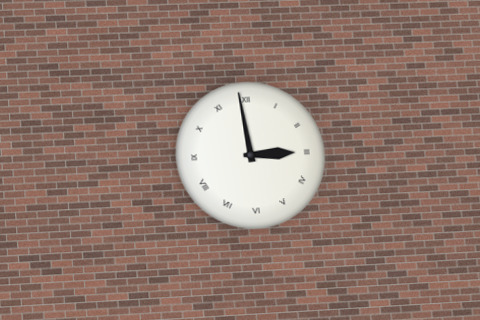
2:59
